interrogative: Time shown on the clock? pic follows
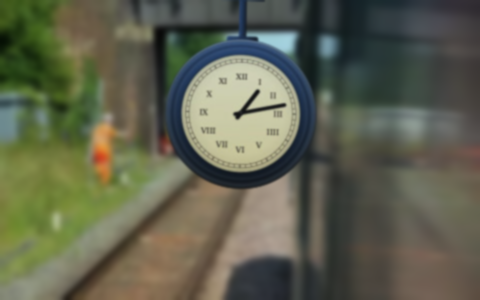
1:13
